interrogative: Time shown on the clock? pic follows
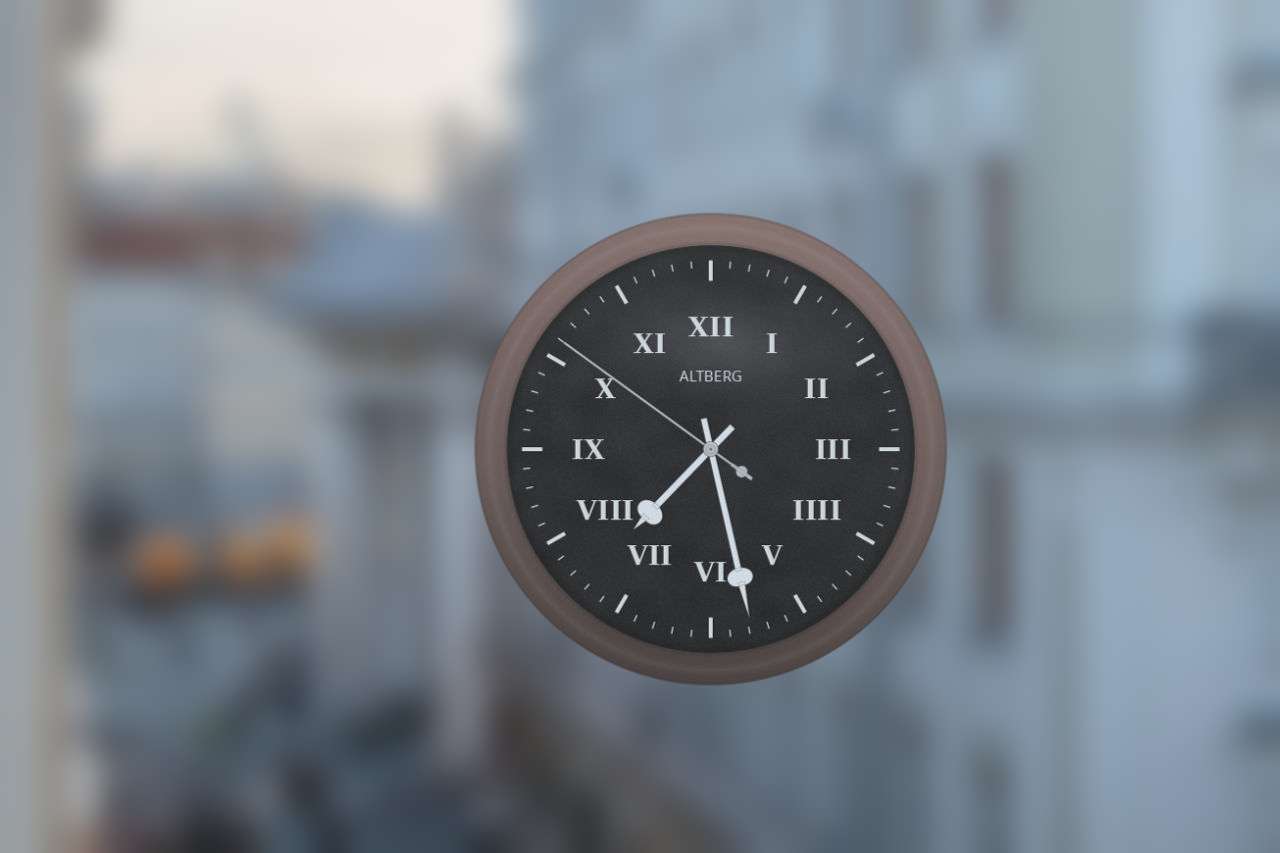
7:27:51
